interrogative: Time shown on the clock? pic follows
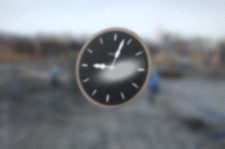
9:03
